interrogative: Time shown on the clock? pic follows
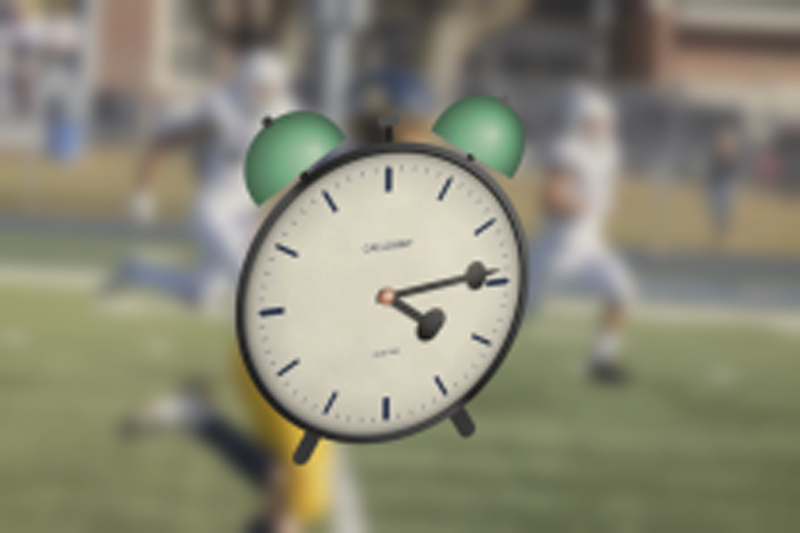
4:14
